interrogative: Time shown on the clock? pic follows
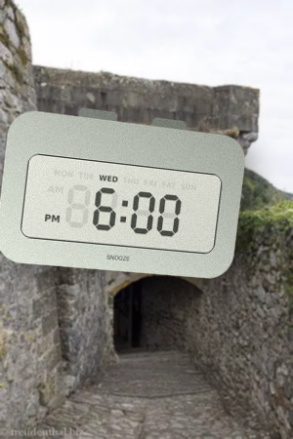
6:00
